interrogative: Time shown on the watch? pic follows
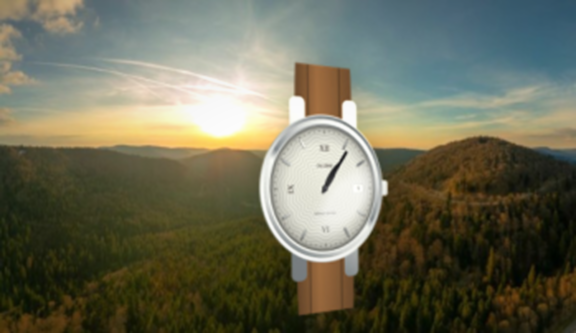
1:06
